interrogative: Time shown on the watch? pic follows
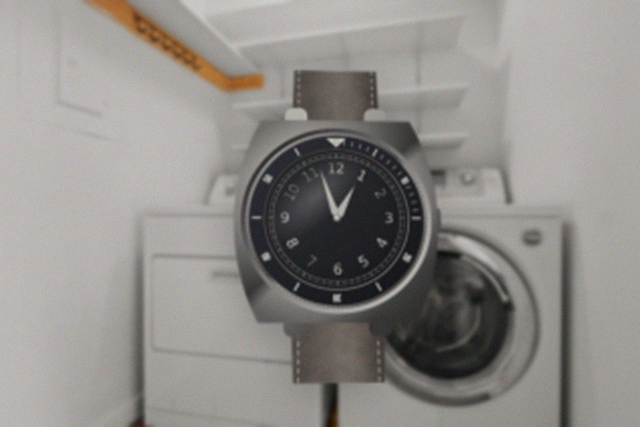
12:57
